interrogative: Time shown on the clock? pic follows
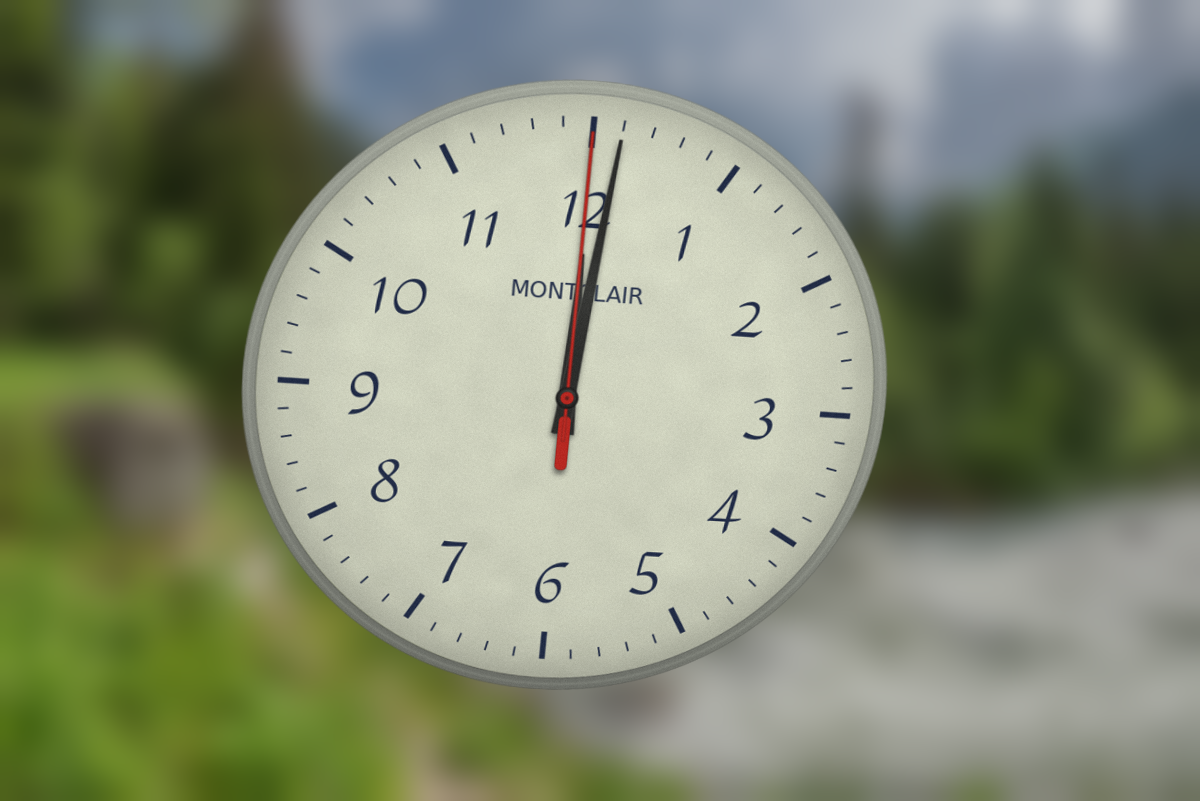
12:01:00
